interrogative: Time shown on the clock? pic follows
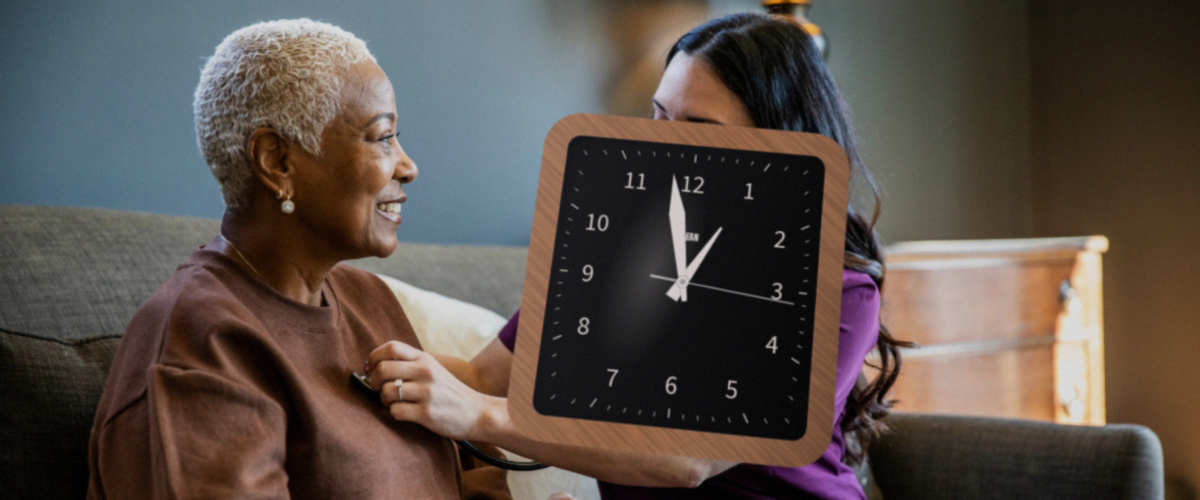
12:58:16
